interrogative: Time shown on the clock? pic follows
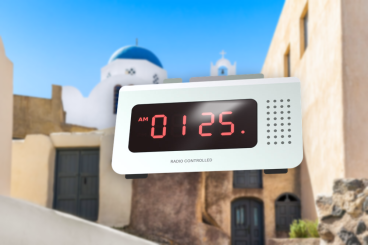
1:25
